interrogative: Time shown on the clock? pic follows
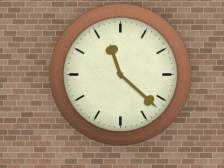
11:22
